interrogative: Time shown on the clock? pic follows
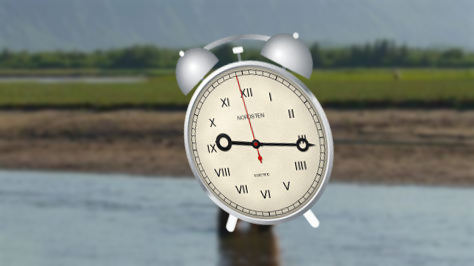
9:15:59
